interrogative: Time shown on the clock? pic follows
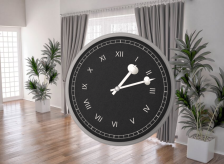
1:12
